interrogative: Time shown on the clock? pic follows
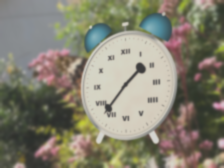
1:37
